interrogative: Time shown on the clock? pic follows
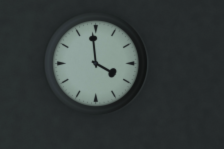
3:59
